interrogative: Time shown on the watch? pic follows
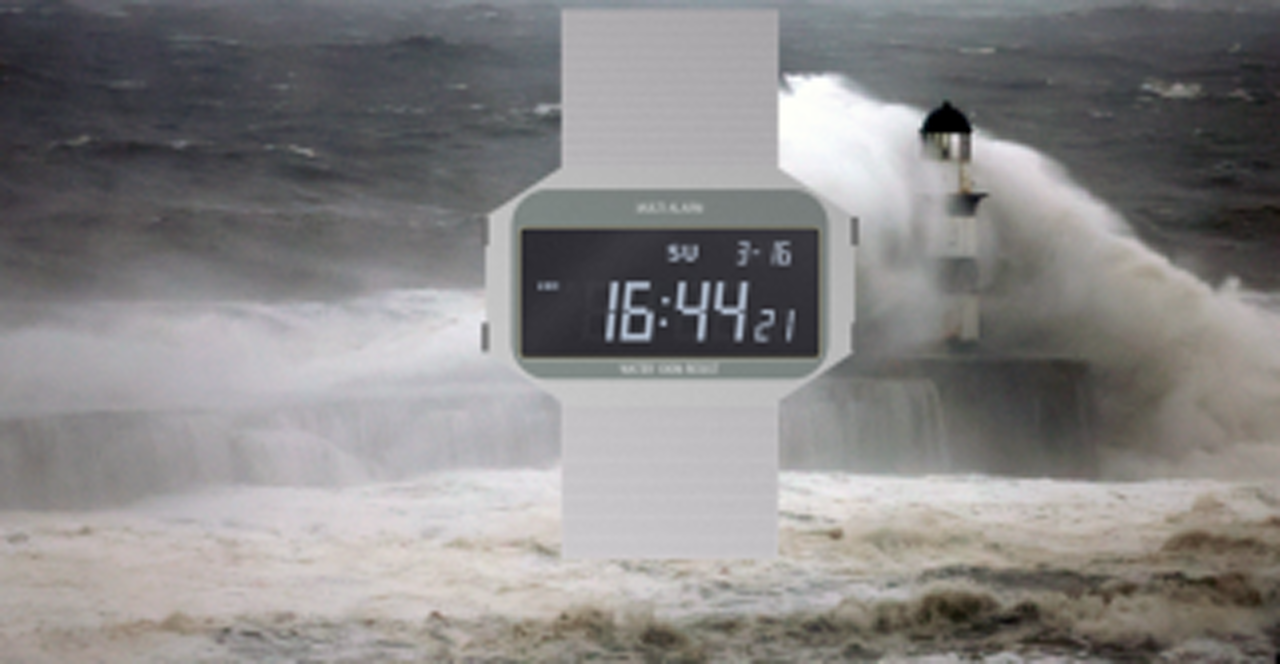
16:44:21
